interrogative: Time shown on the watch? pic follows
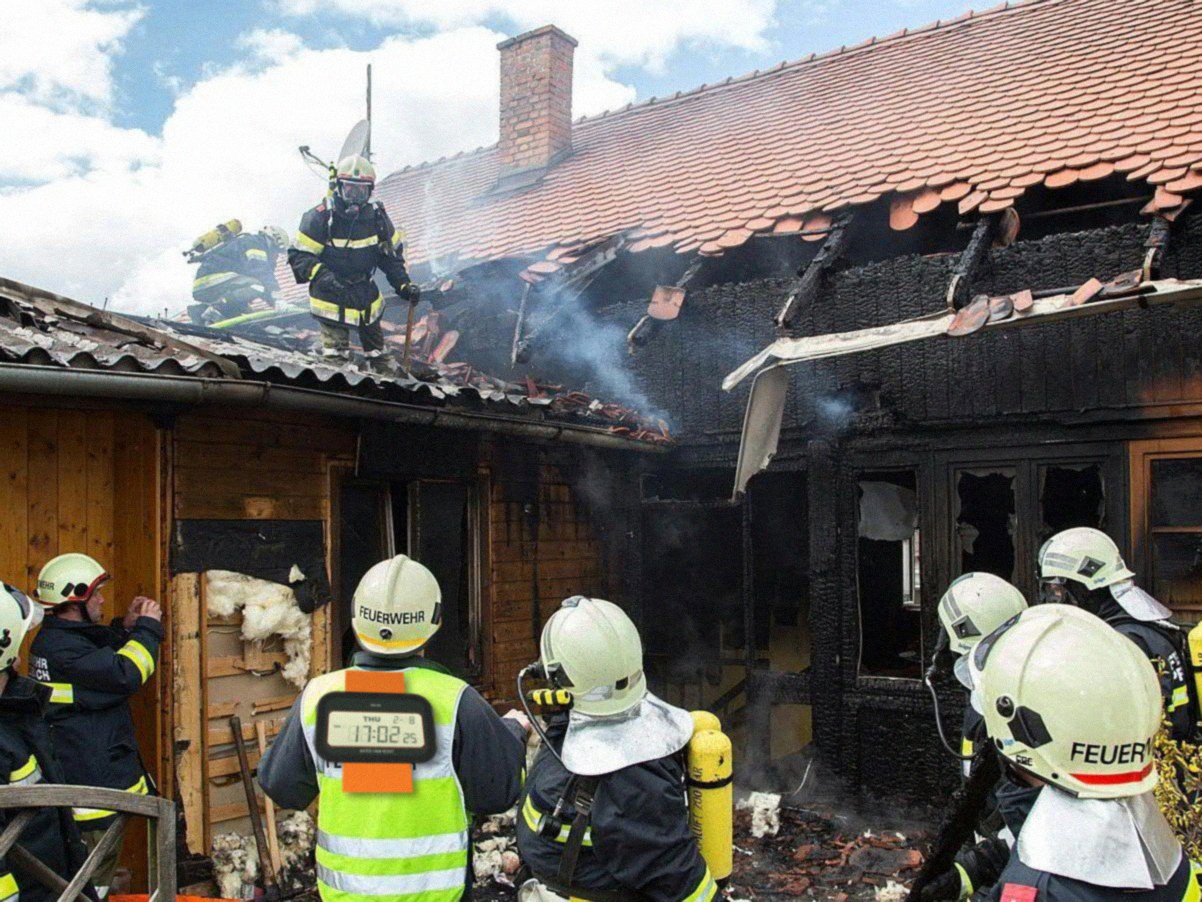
17:02
